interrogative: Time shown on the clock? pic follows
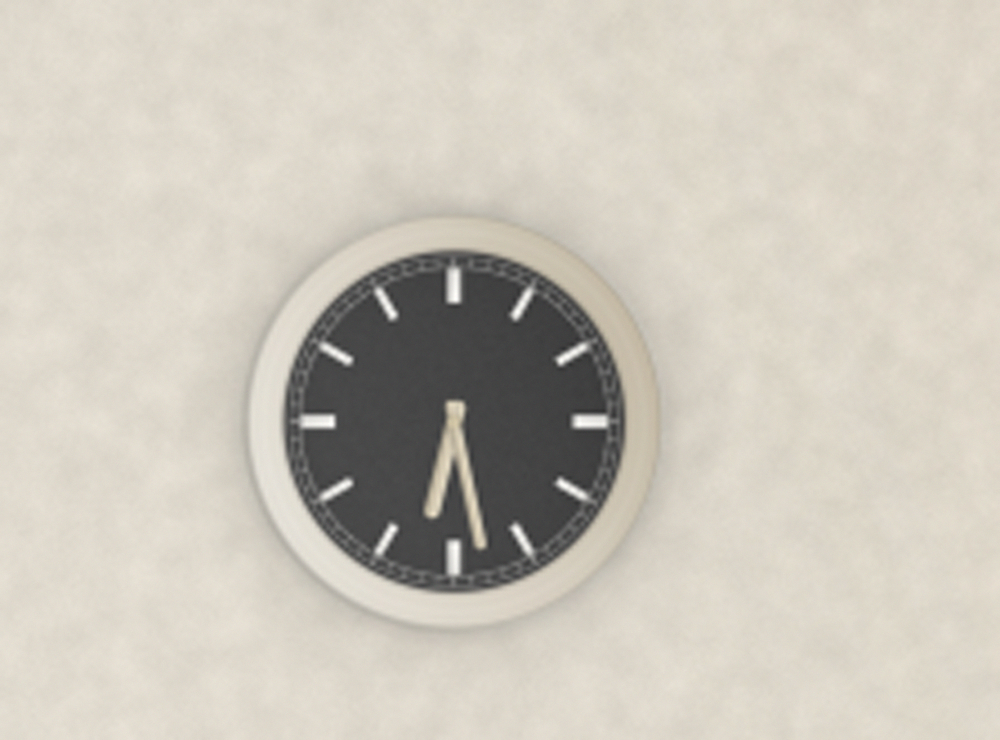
6:28
